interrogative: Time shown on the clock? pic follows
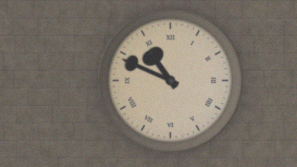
10:49
